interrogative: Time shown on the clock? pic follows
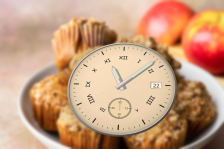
11:08
